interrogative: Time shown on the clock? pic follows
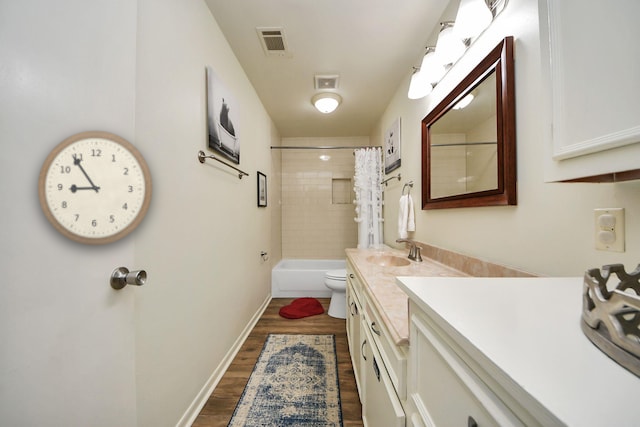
8:54
